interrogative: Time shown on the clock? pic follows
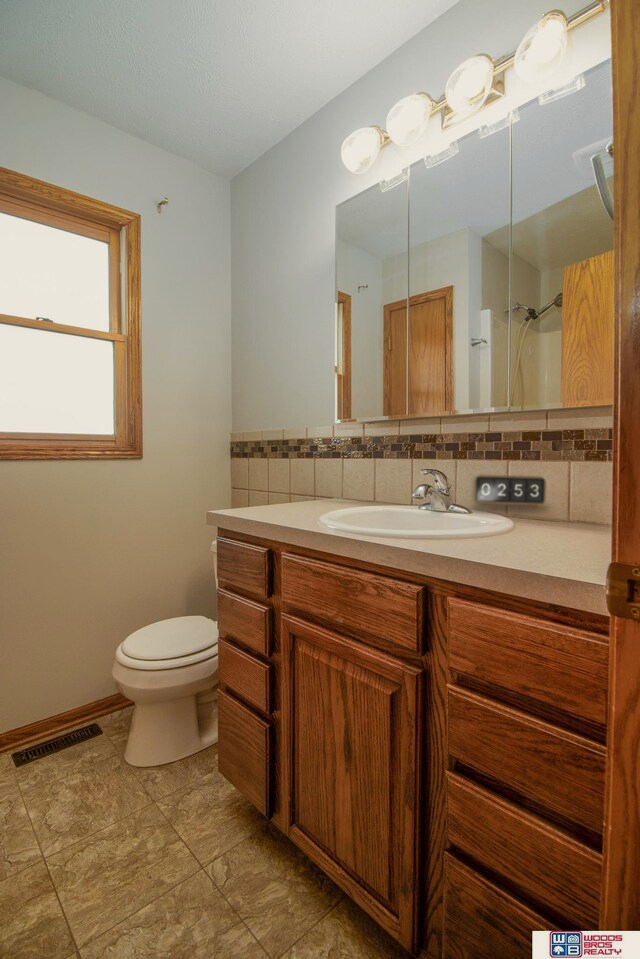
2:53
